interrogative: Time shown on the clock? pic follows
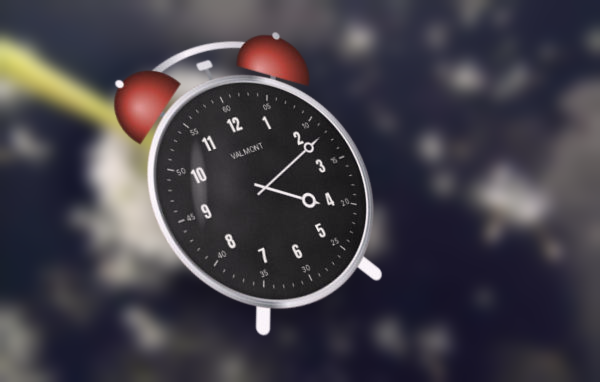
4:12
